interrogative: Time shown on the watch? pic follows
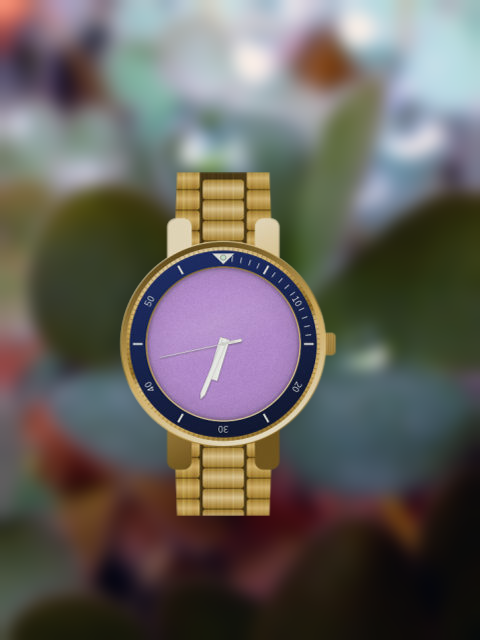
6:33:43
